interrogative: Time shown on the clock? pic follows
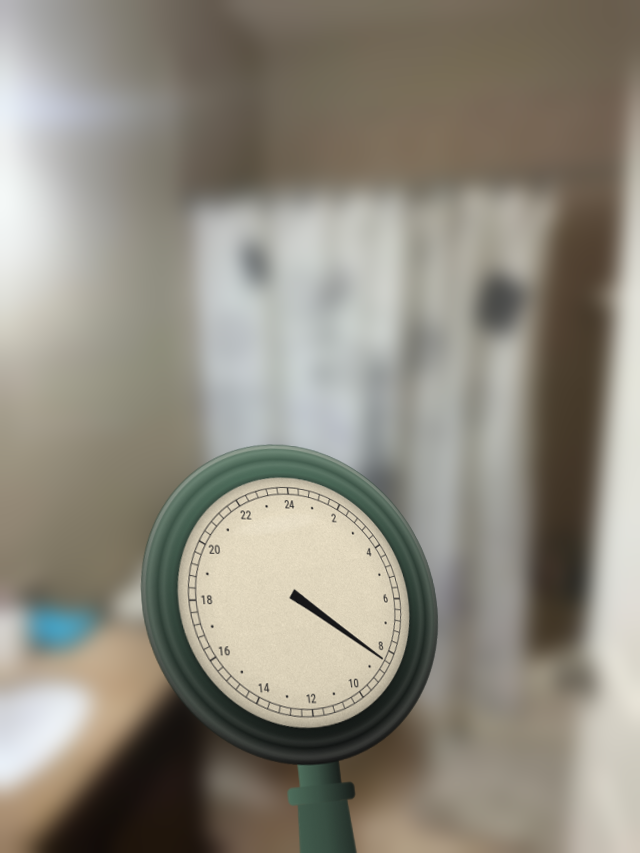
8:21
